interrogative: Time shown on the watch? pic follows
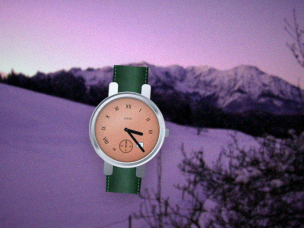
3:23
